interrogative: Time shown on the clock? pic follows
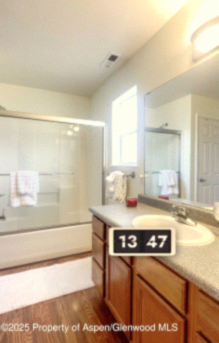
13:47
